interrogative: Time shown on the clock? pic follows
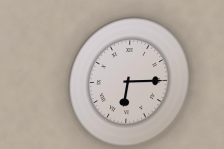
6:15
